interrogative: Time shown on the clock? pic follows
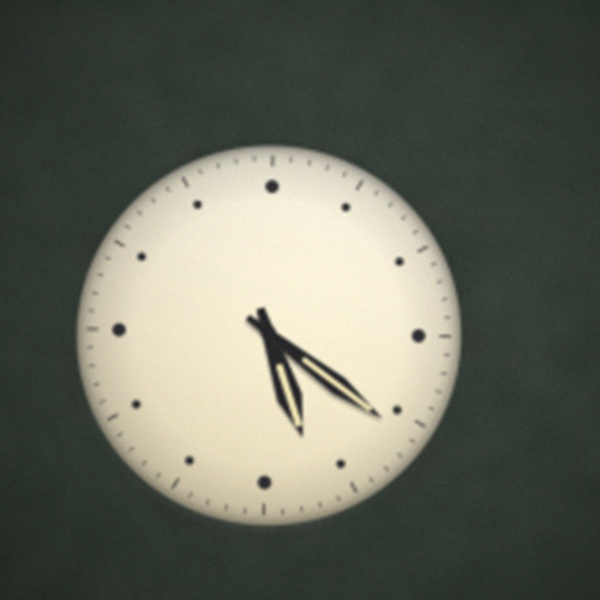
5:21
